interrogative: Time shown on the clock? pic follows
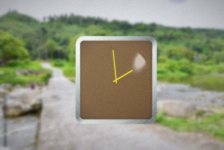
1:59
